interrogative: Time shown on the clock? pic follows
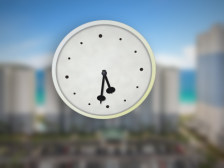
5:32
